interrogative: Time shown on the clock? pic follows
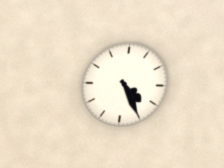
4:25
